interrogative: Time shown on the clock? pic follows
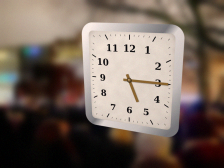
5:15
